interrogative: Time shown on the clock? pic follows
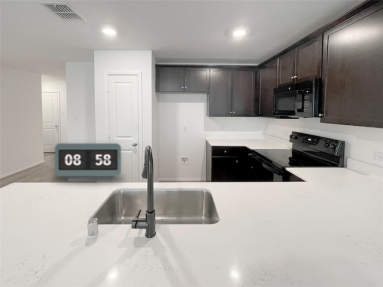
8:58
